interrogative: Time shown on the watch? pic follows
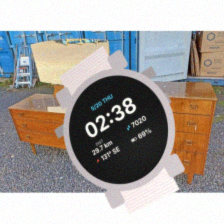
2:38
